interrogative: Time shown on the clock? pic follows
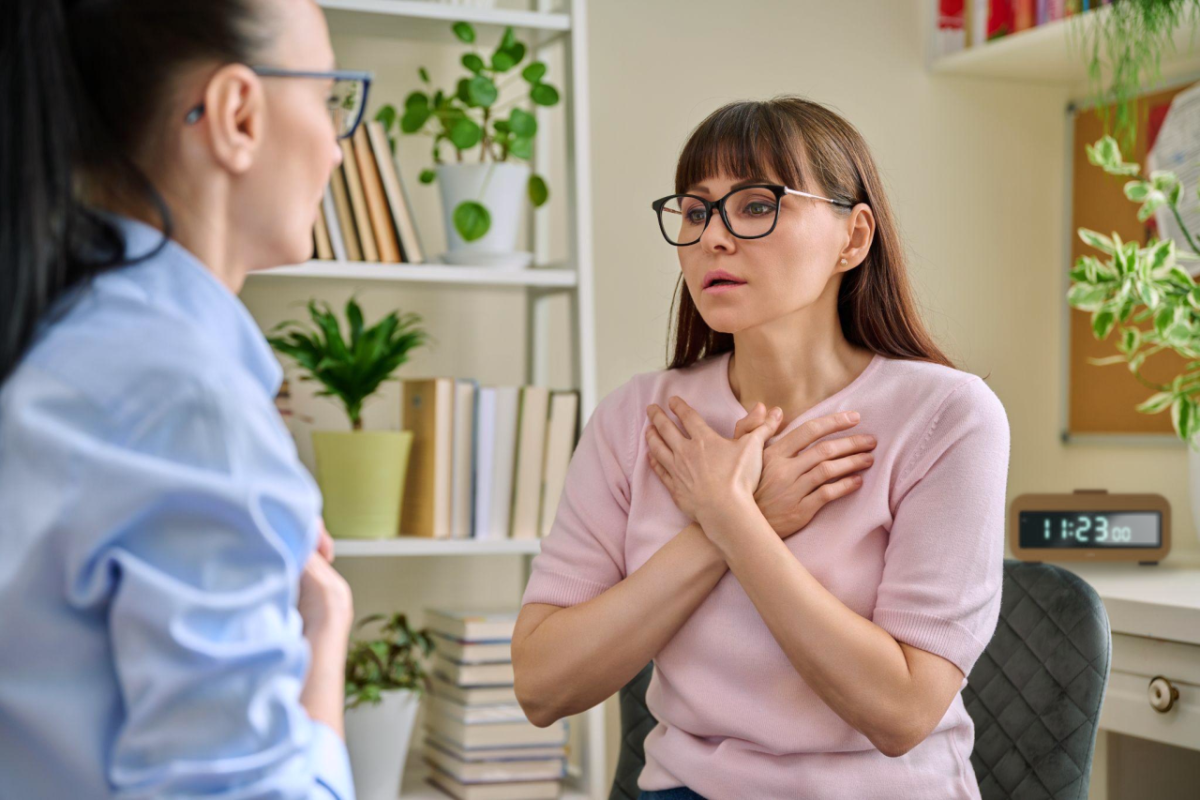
11:23:00
